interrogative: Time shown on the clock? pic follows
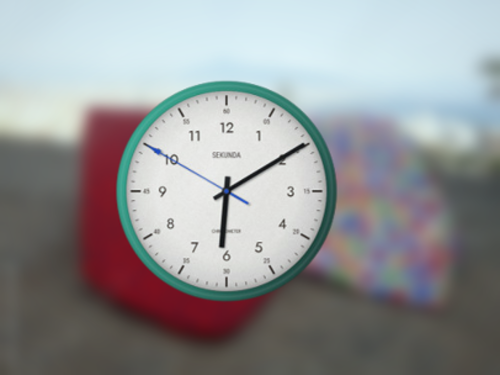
6:09:50
